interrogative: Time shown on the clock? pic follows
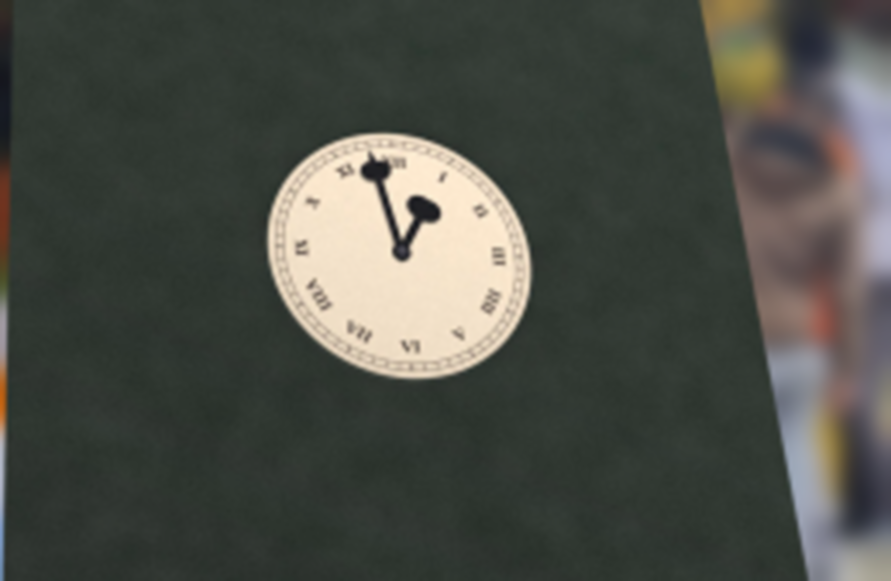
12:58
